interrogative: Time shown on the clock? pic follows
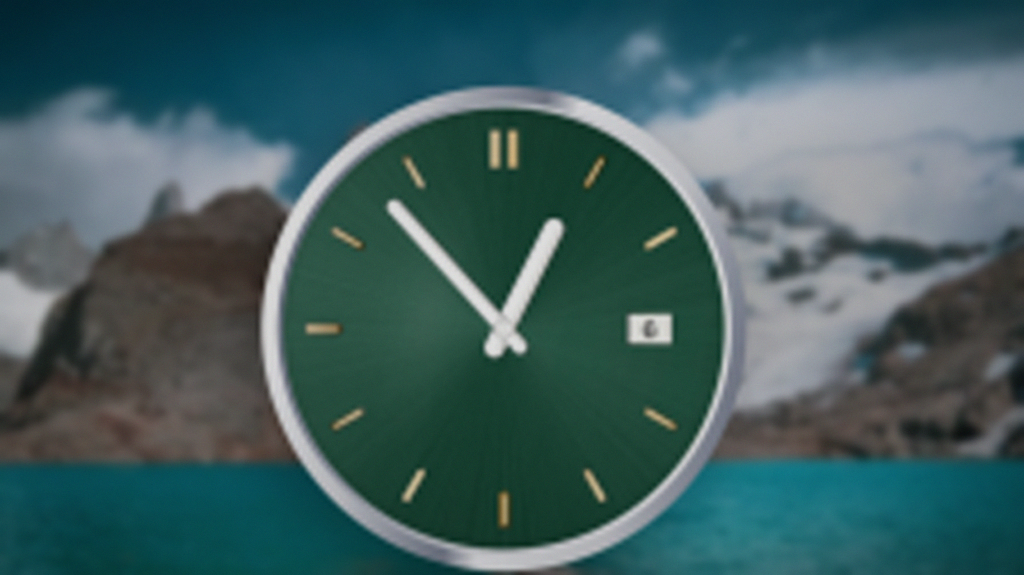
12:53
